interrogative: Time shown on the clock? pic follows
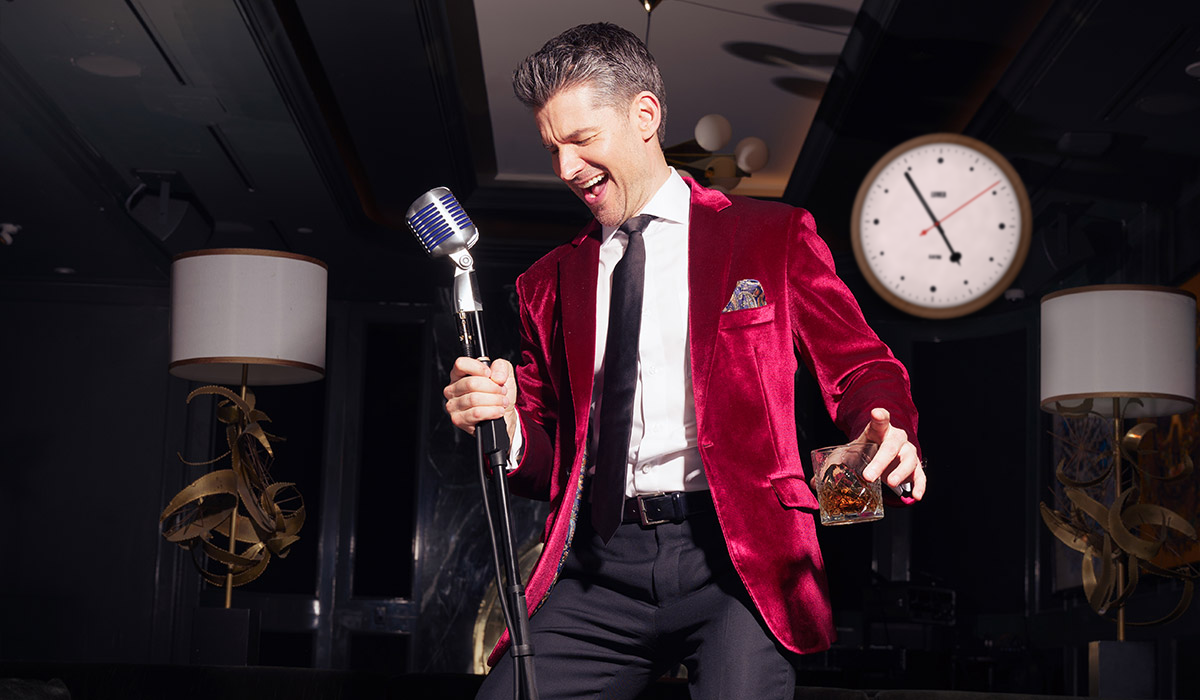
4:54:09
